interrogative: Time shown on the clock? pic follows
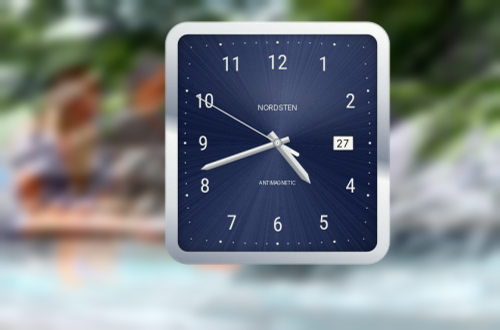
4:41:50
